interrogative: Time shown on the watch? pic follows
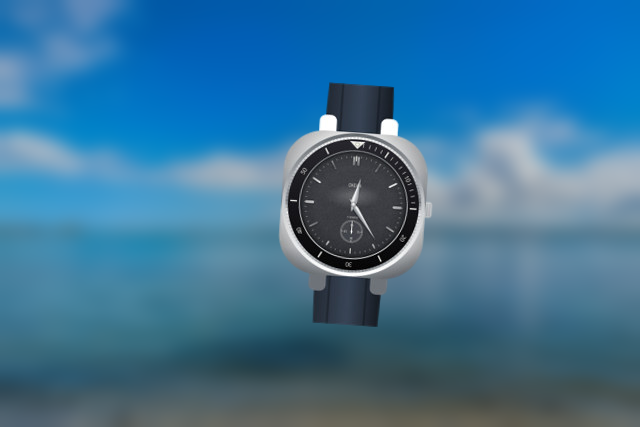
12:24
